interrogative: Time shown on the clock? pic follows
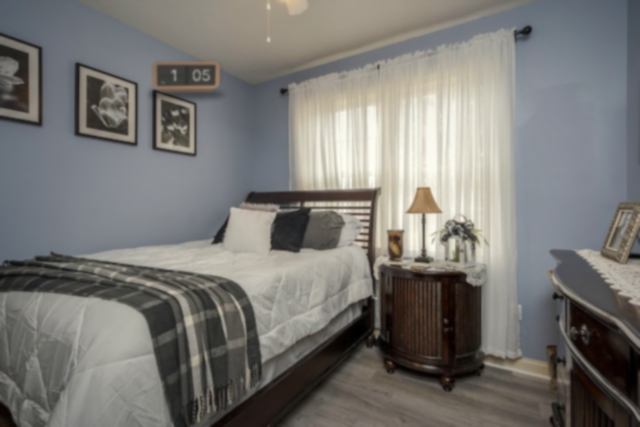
1:05
